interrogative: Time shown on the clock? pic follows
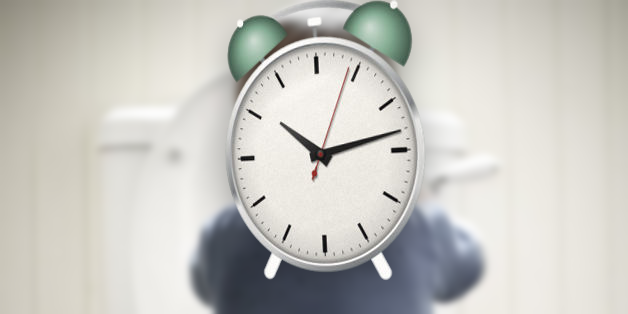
10:13:04
